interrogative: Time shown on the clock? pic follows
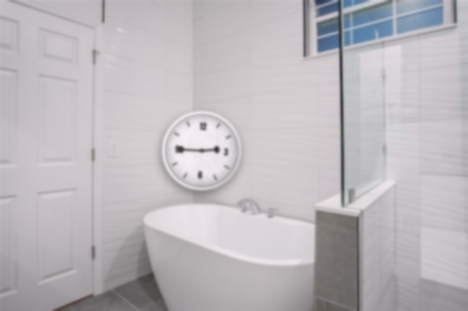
2:45
